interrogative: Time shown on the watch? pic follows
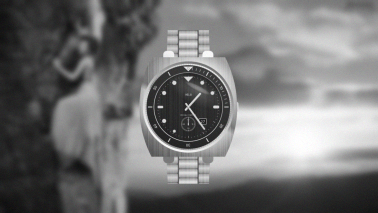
1:24
